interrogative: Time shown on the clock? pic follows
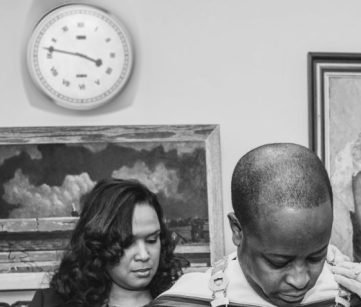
3:47
